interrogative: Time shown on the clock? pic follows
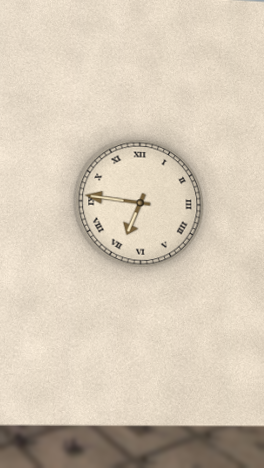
6:46
